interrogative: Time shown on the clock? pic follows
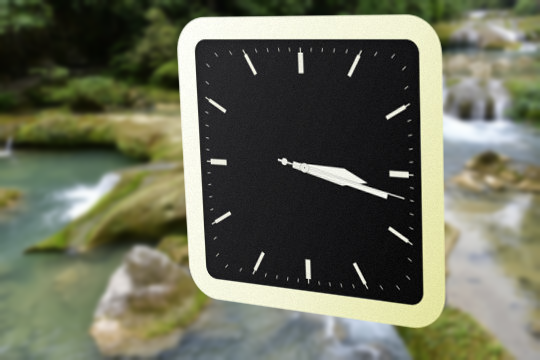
3:17:17
